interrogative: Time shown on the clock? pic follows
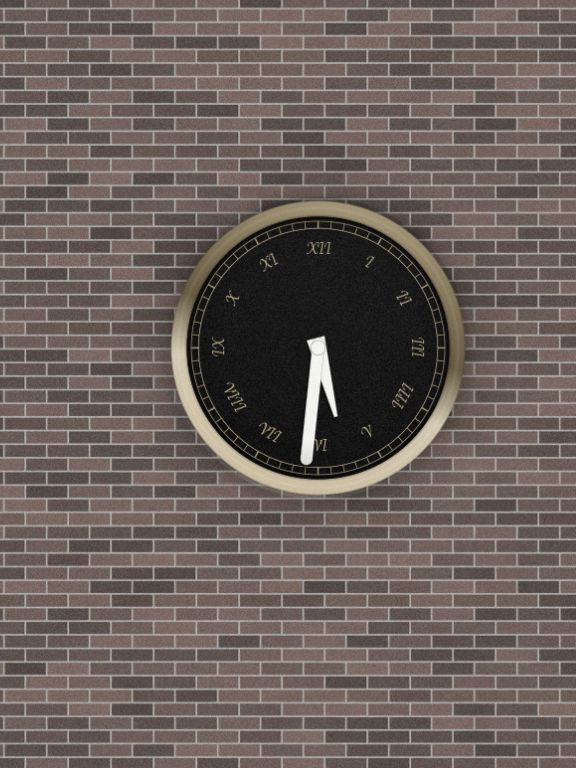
5:31
